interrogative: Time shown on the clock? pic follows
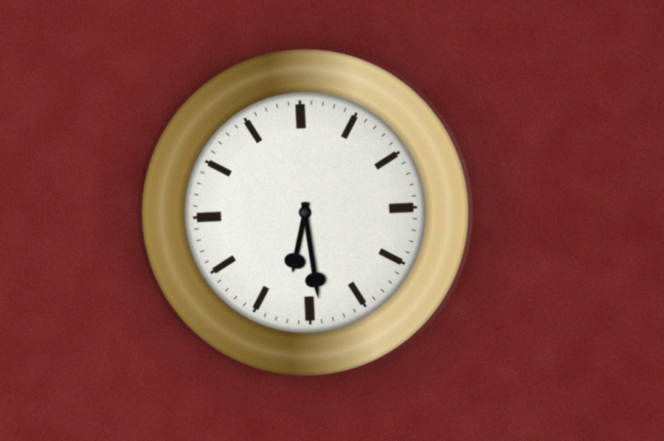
6:29
